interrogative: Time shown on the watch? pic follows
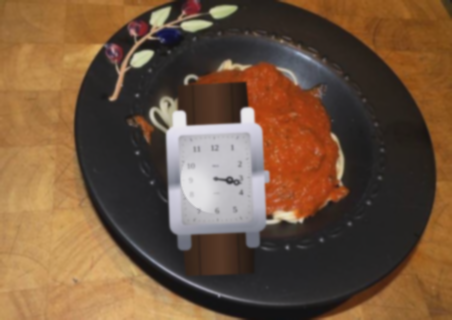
3:17
